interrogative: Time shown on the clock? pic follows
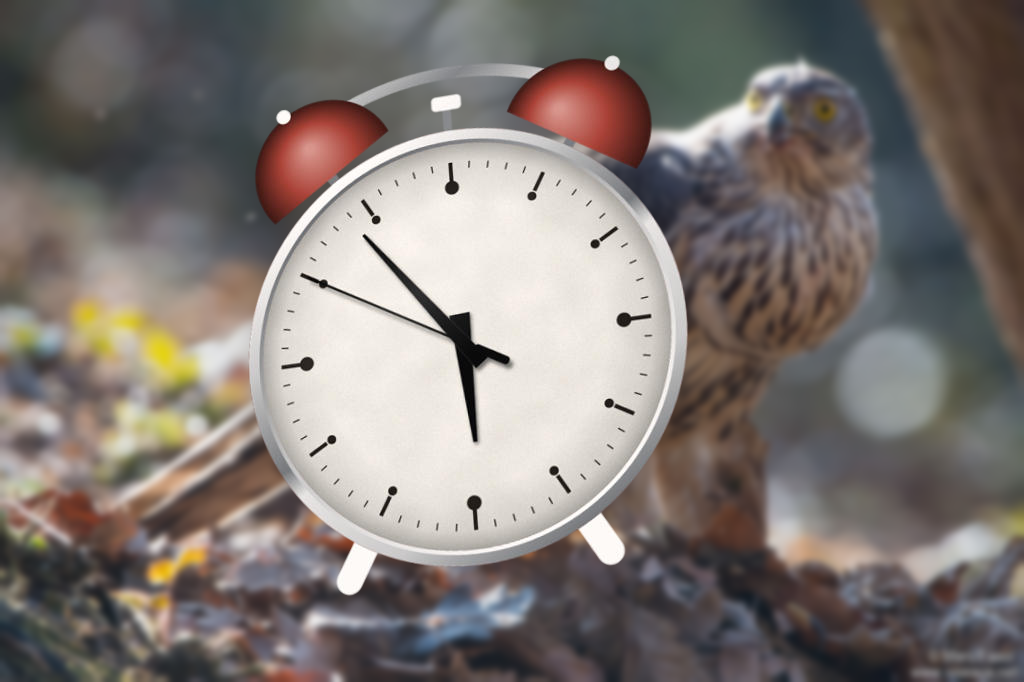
5:53:50
